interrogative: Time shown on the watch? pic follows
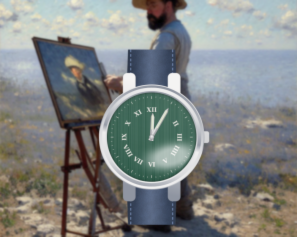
12:05
